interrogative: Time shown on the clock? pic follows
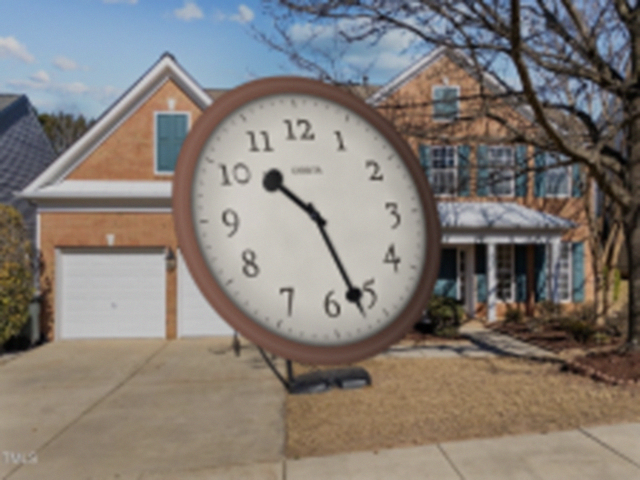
10:27
